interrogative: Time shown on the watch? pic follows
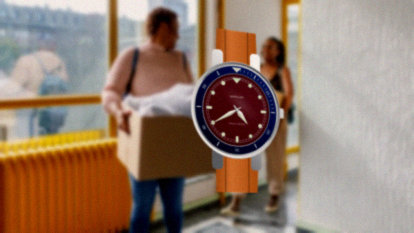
4:40
